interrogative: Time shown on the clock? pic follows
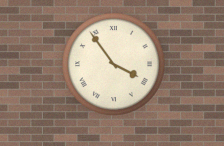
3:54
